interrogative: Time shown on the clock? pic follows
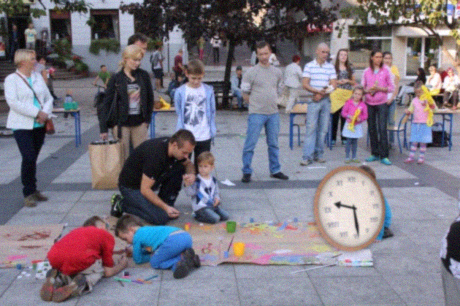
9:29
